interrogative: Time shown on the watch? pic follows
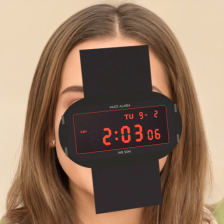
2:03:06
